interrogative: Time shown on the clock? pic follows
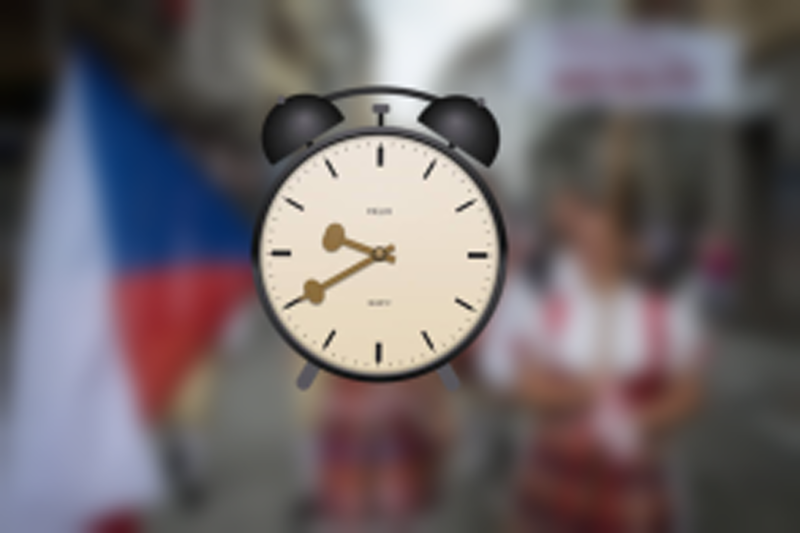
9:40
